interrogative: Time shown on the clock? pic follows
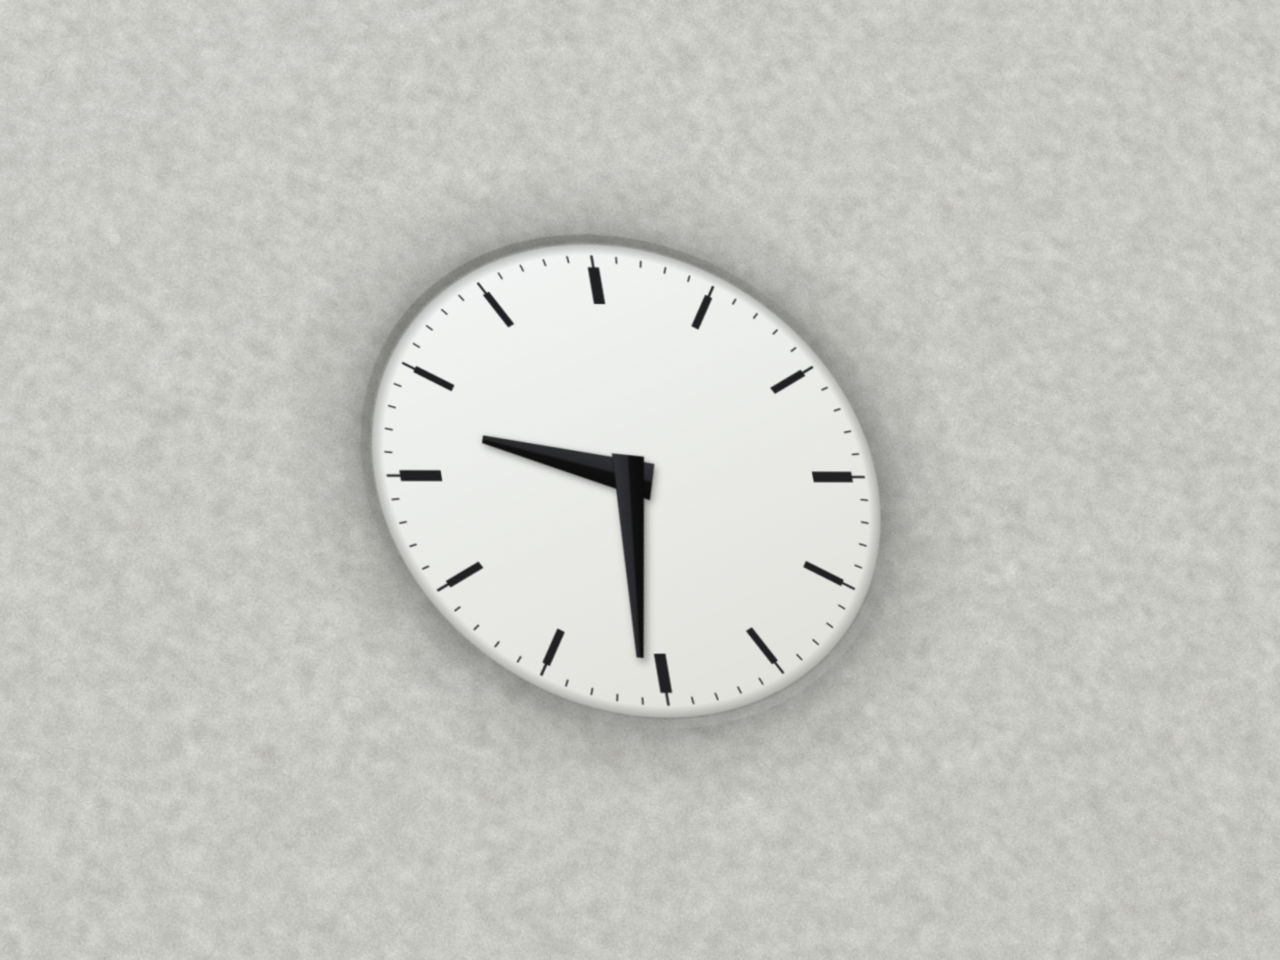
9:31
